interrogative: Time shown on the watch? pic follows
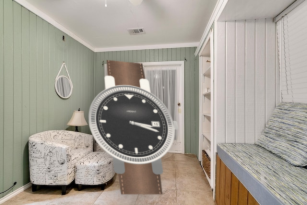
3:18
